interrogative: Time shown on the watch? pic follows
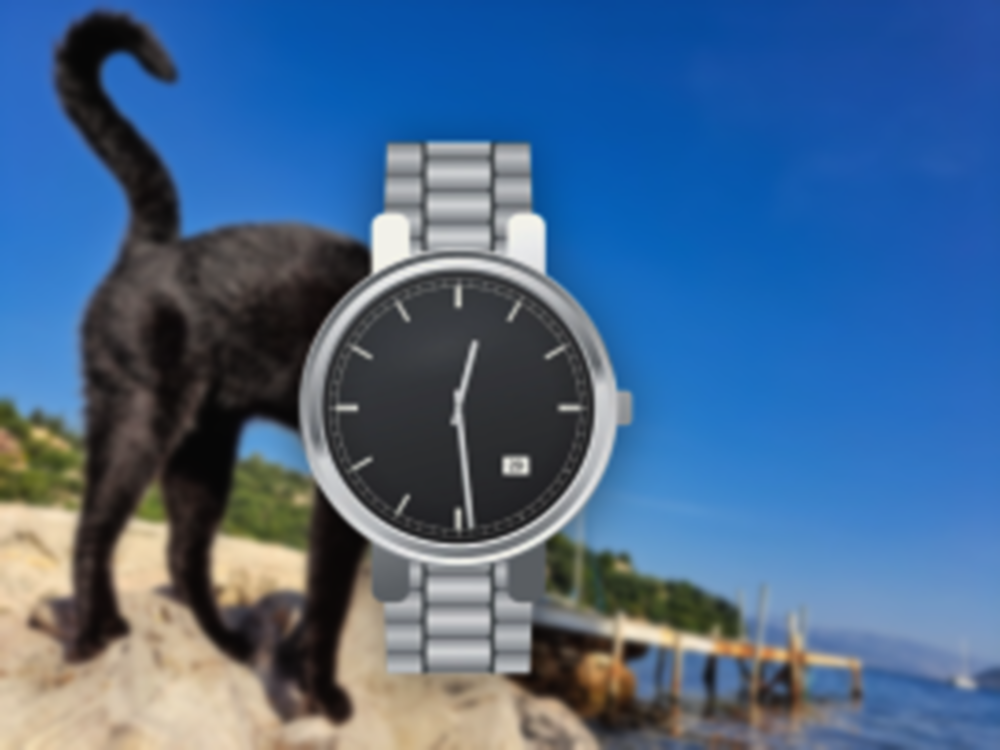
12:29
